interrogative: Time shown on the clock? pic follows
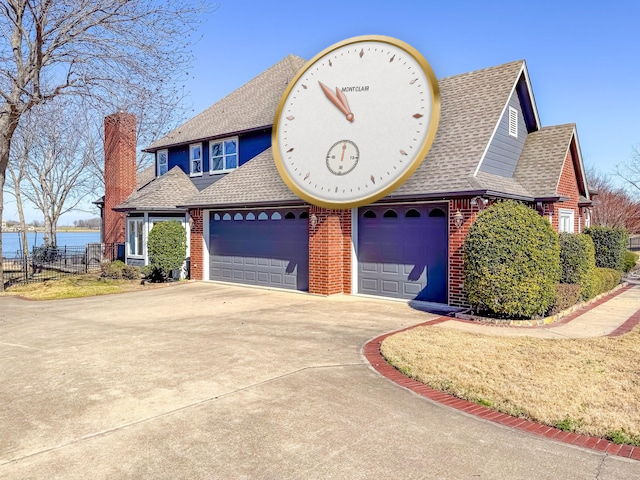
10:52
